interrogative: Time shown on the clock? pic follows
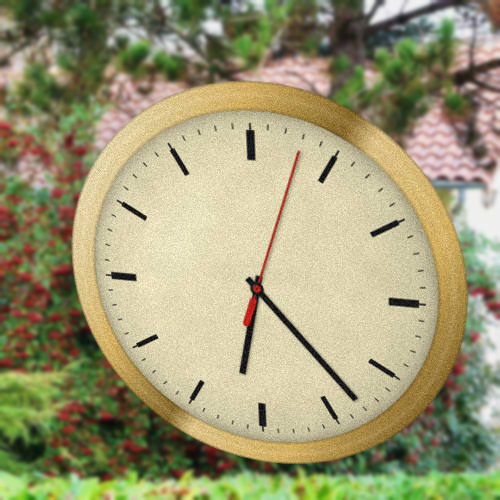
6:23:03
